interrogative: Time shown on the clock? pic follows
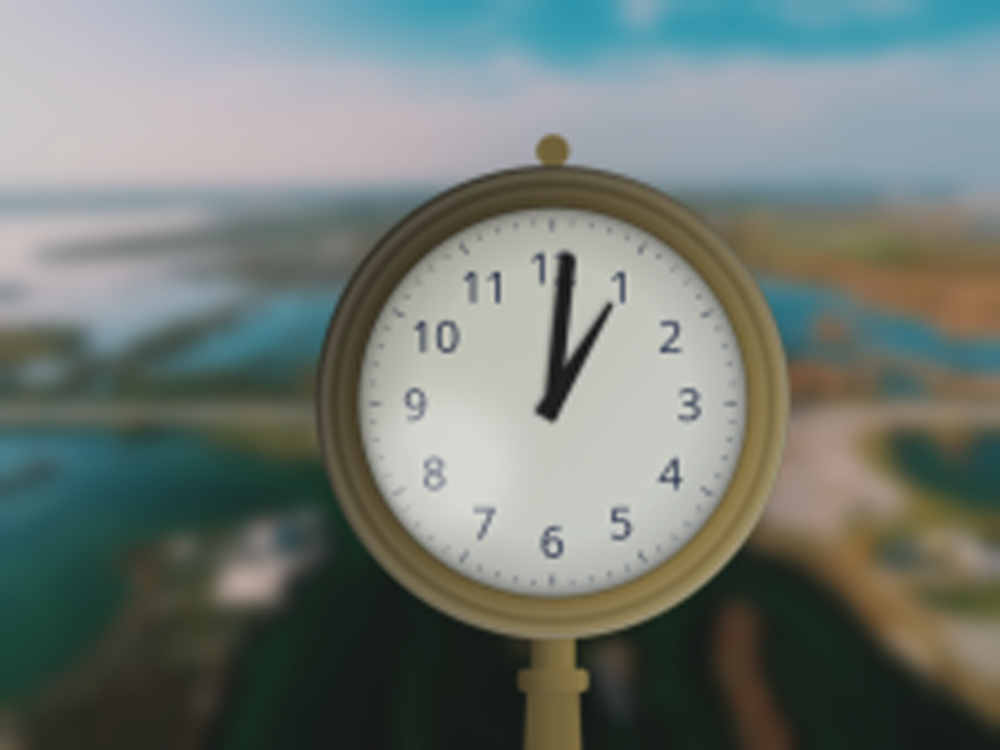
1:01
